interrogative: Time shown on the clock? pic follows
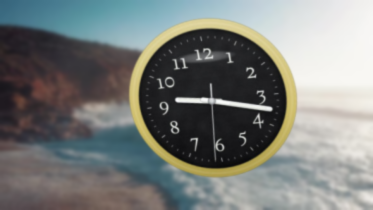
9:17:31
